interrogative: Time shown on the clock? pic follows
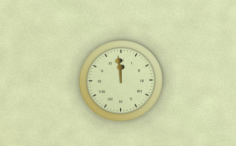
11:59
